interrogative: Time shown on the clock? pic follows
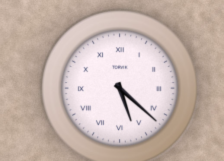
5:22
